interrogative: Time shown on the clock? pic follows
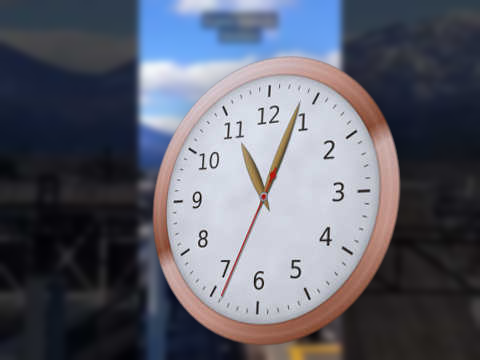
11:03:34
